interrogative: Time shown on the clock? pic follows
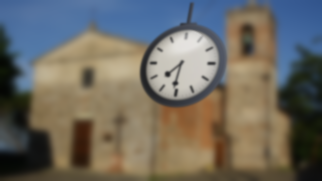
7:31
